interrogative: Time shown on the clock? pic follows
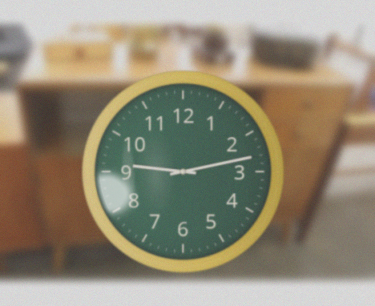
9:13
